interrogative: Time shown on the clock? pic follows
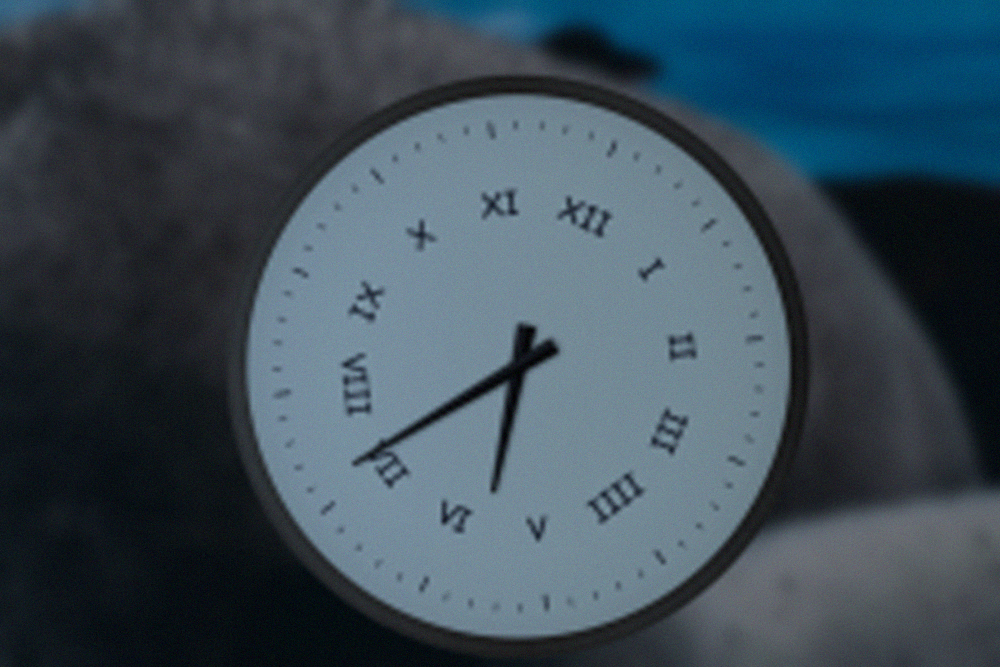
5:36
